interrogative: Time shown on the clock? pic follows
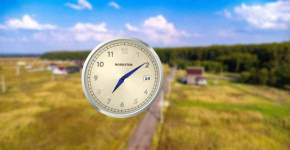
7:09
